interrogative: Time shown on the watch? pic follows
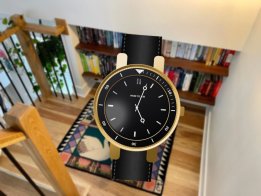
5:03
